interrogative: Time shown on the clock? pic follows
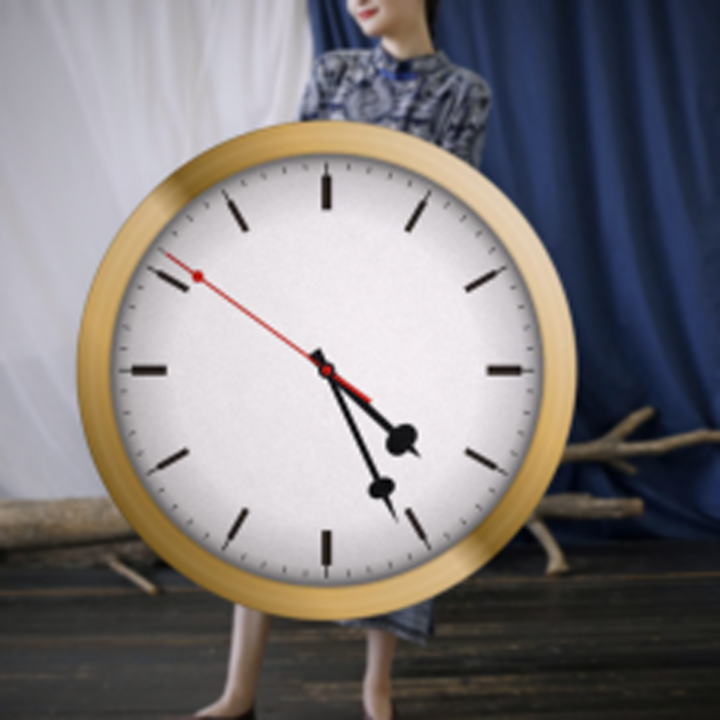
4:25:51
